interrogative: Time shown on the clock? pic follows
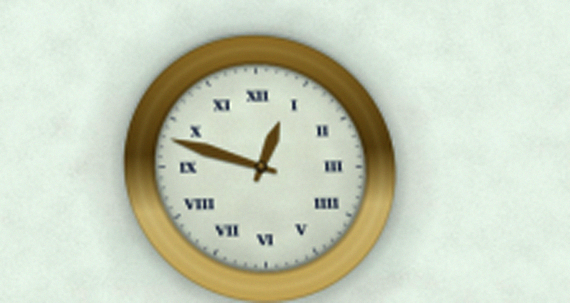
12:48
